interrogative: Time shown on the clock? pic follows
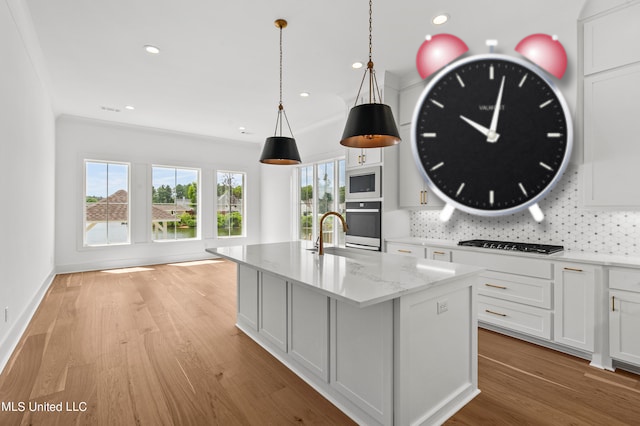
10:02
